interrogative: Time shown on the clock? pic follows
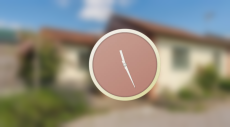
11:26
